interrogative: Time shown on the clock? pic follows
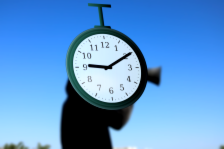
9:10
